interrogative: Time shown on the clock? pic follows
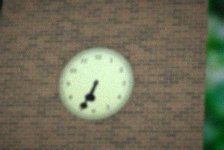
6:34
